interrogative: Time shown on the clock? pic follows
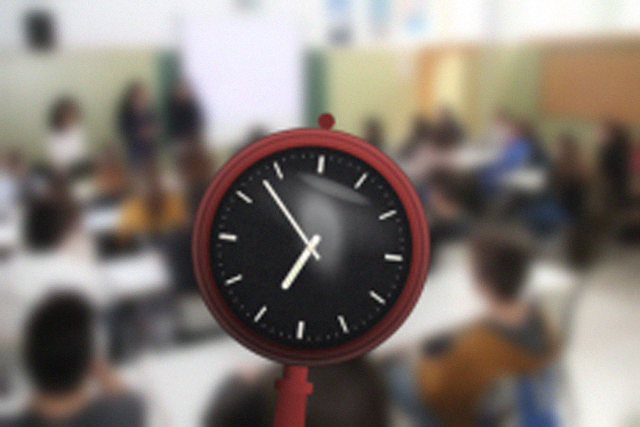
6:53
